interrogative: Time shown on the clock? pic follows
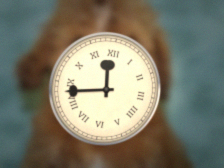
11:43
